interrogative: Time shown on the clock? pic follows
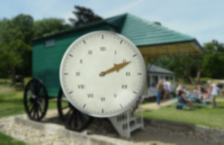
2:11
